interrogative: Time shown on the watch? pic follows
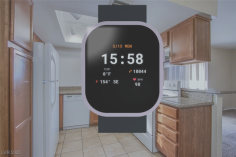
15:58
